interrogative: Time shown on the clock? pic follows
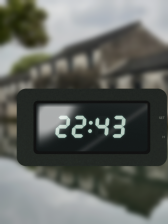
22:43
